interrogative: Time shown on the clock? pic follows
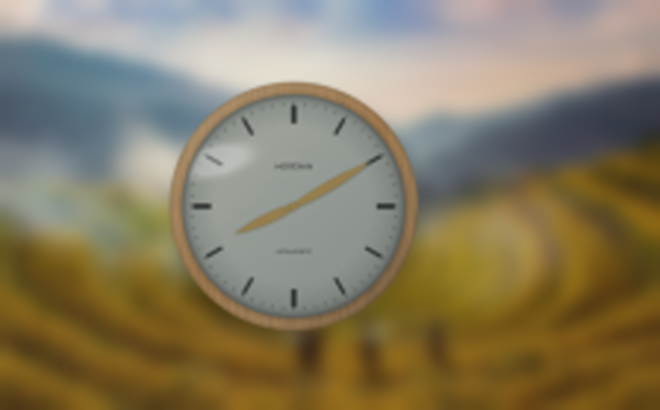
8:10
